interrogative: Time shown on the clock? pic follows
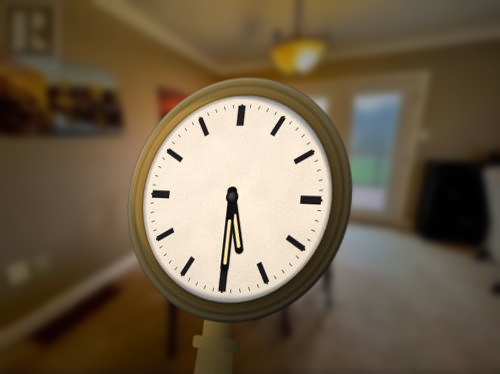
5:30
